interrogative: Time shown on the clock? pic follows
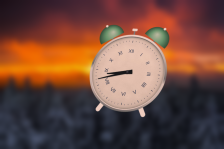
8:42
